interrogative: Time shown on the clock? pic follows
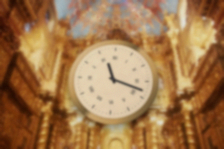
11:18
